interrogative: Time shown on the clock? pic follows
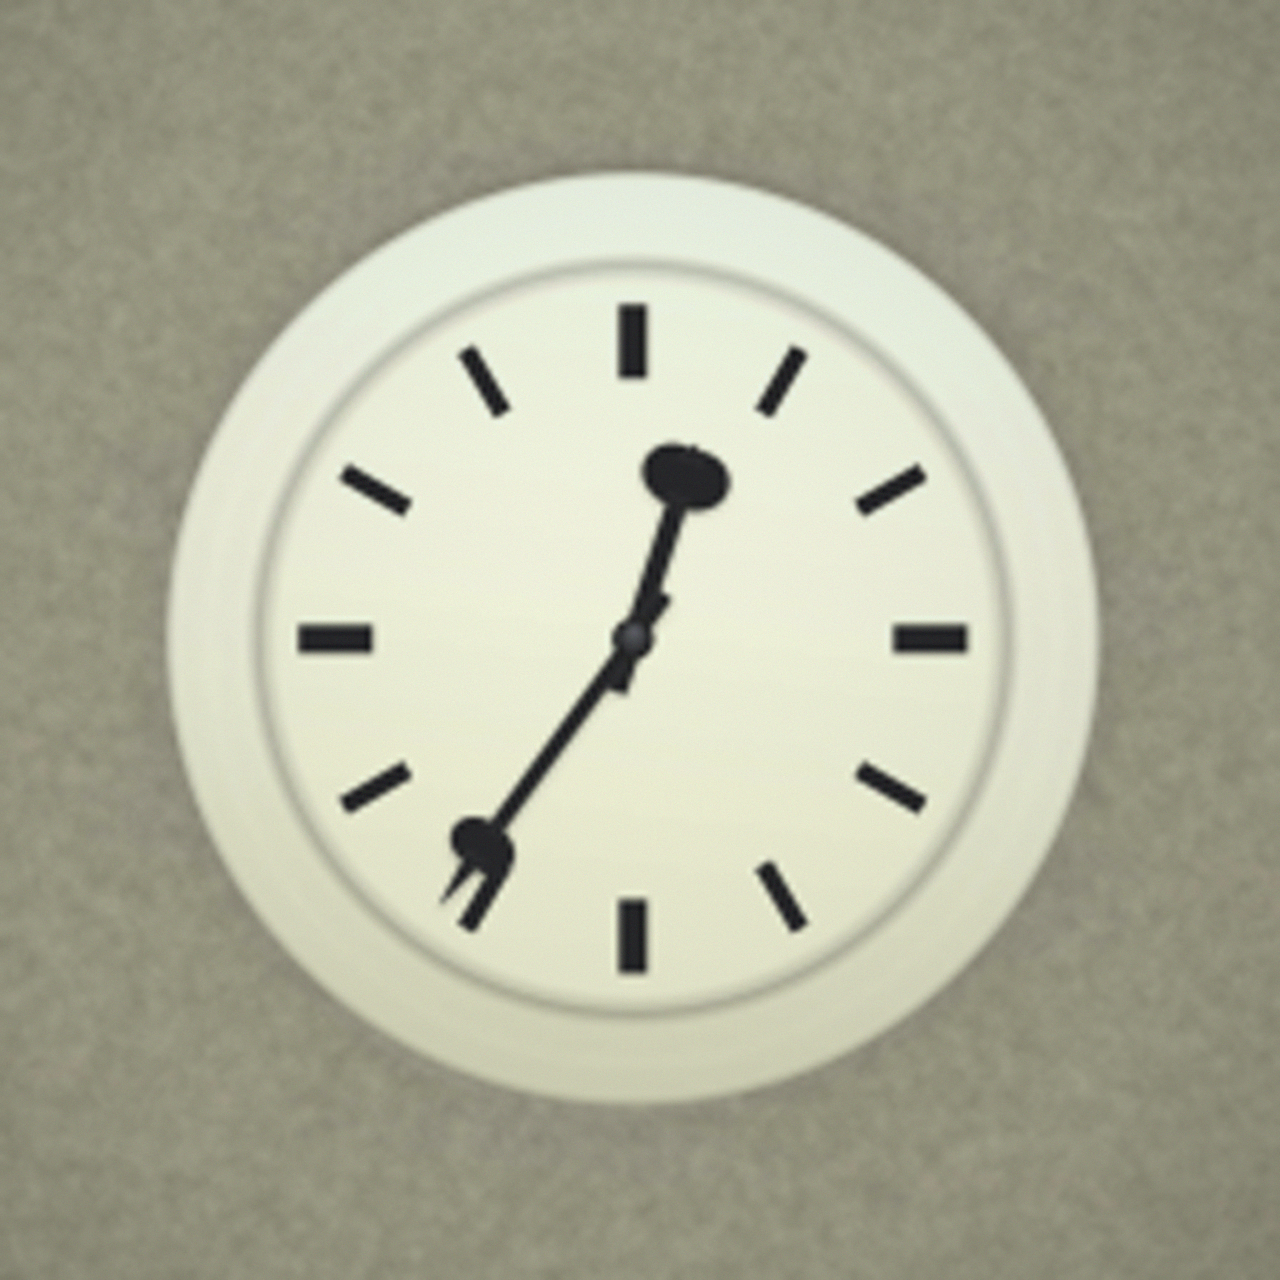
12:36
